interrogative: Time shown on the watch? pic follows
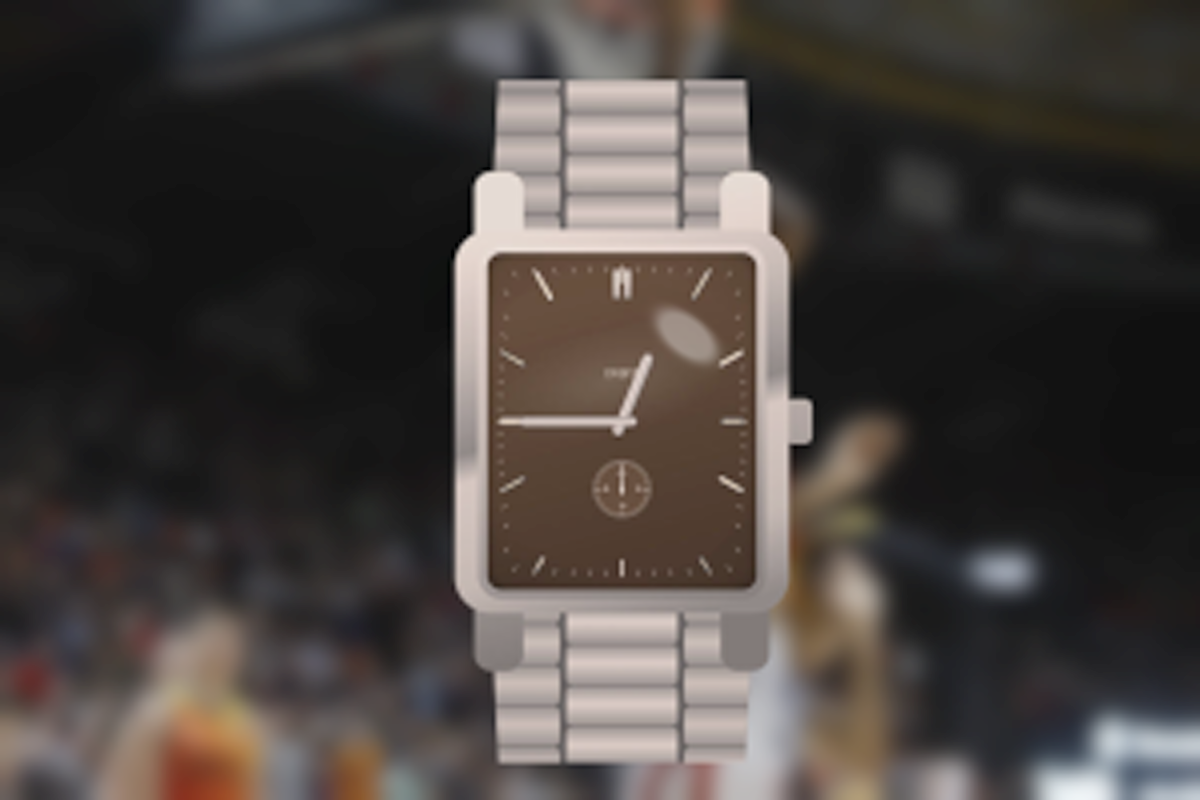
12:45
